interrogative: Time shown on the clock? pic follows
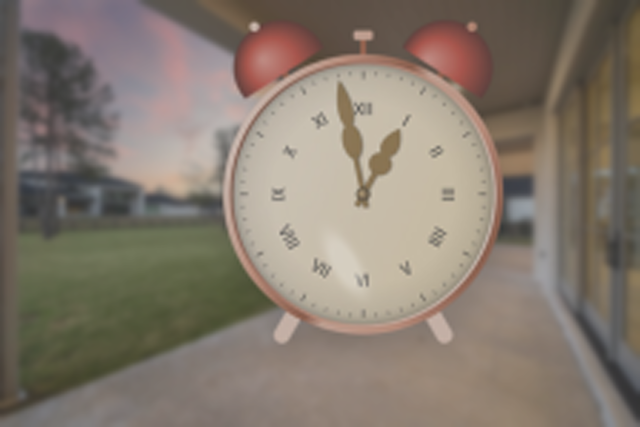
12:58
